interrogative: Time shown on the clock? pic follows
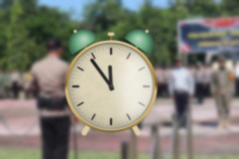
11:54
